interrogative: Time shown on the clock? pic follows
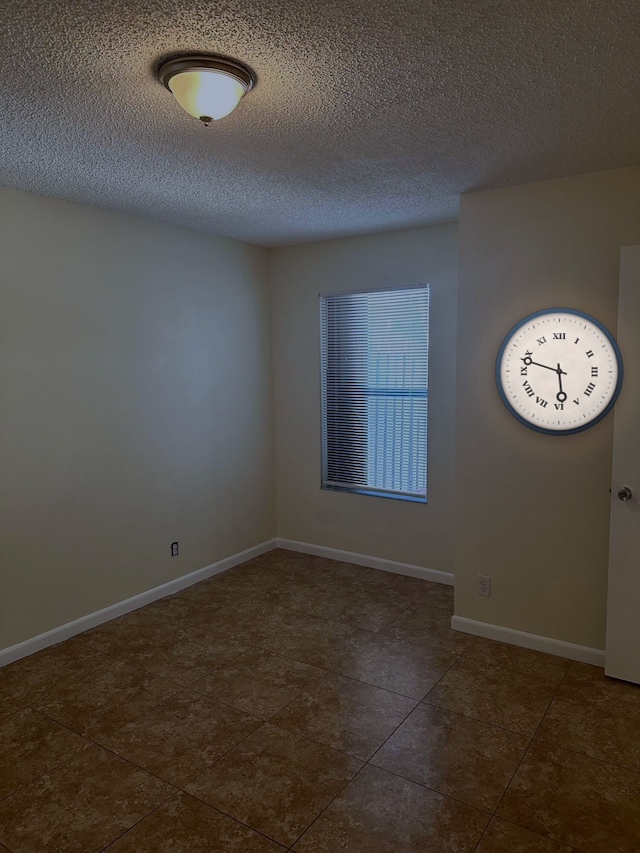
5:48
